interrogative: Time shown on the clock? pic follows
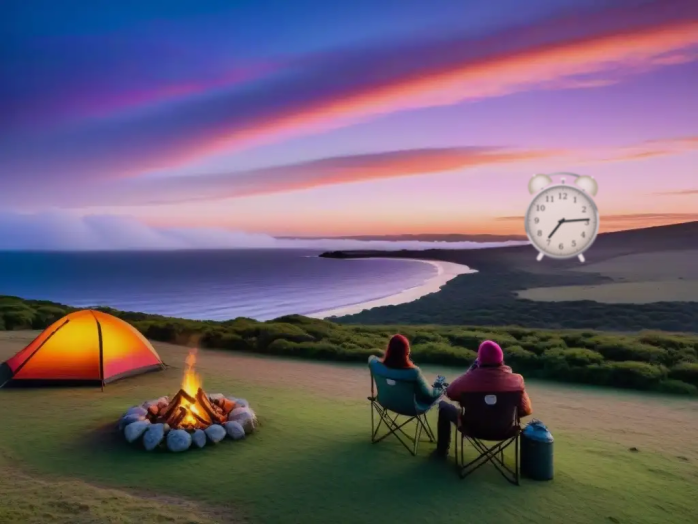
7:14
